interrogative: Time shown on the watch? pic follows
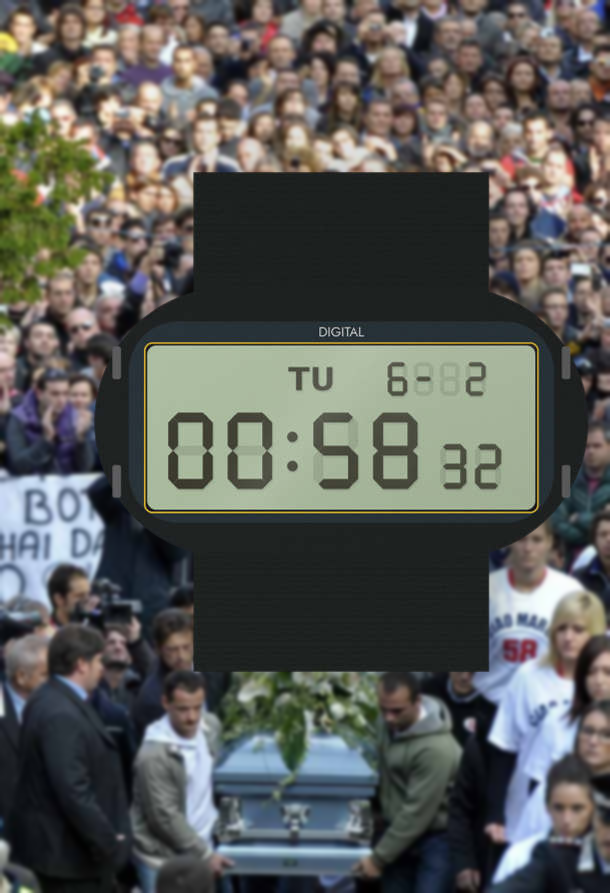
0:58:32
